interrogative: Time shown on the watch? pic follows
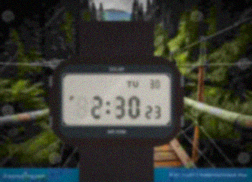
2:30:23
